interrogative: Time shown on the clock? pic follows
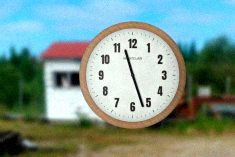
11:27
